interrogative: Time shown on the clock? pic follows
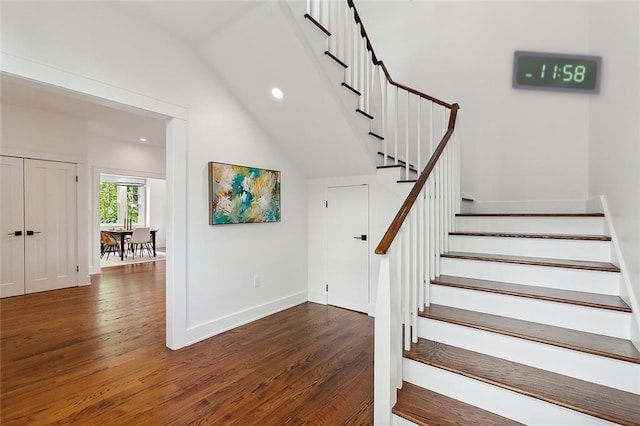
11:58
